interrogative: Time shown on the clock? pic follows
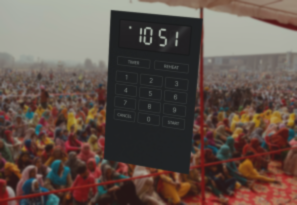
10:51
